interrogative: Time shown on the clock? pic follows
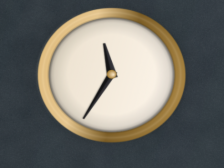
11:35
